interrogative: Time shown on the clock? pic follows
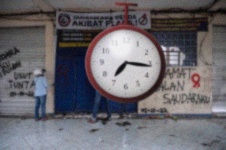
7:16
